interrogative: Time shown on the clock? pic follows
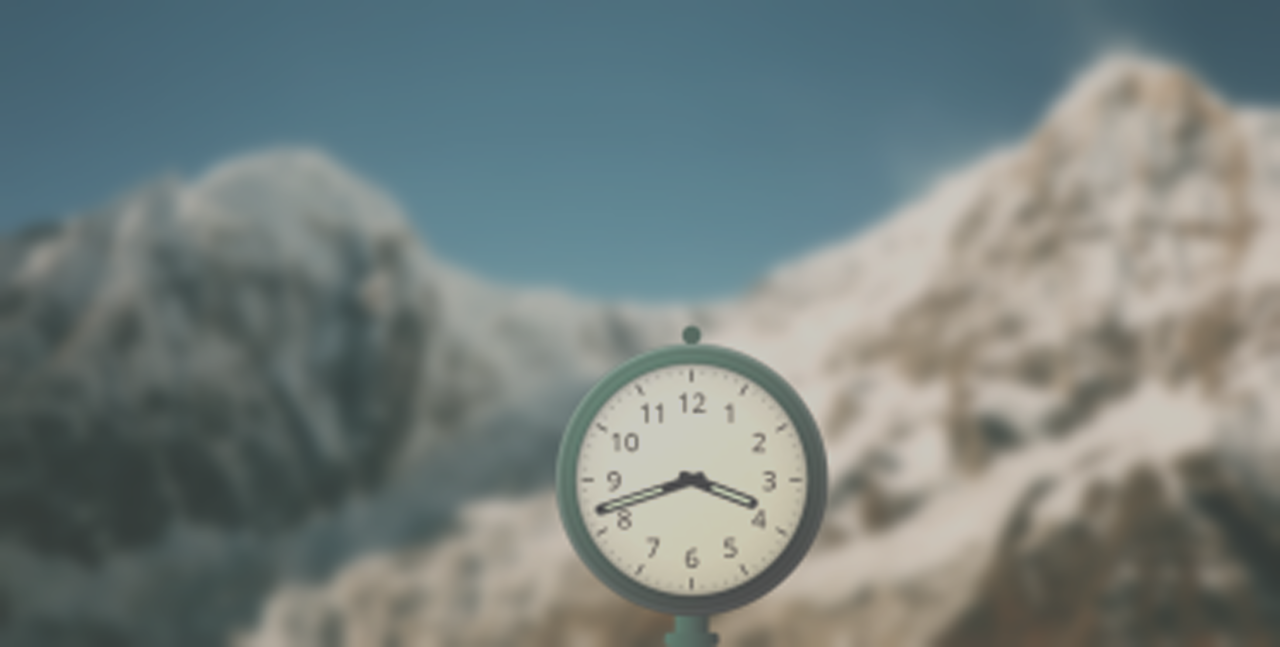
3:42
